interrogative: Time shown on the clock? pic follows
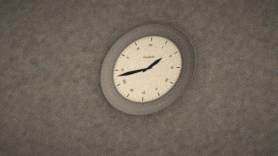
1:43
